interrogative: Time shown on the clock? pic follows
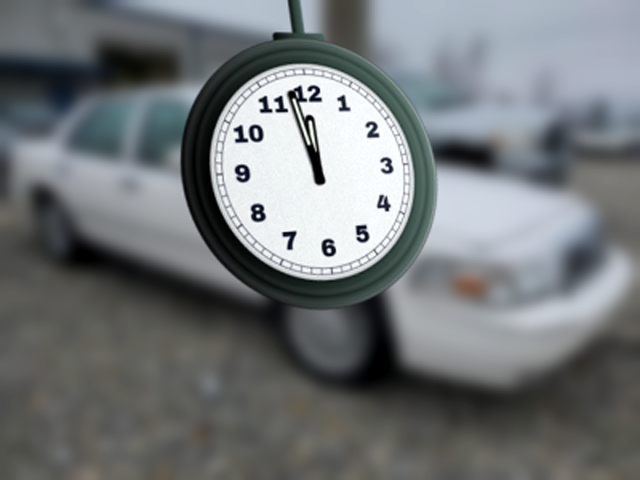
11:58
